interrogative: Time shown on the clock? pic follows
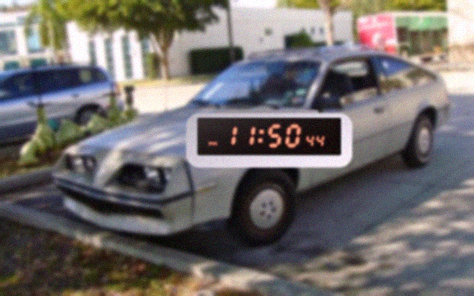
11:50:44
